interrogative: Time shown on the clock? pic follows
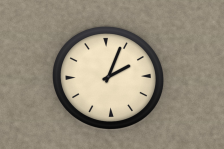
2:04
